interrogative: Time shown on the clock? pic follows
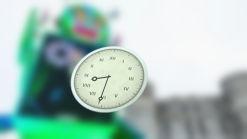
8:31
